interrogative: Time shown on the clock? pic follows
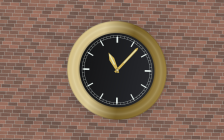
11:07
